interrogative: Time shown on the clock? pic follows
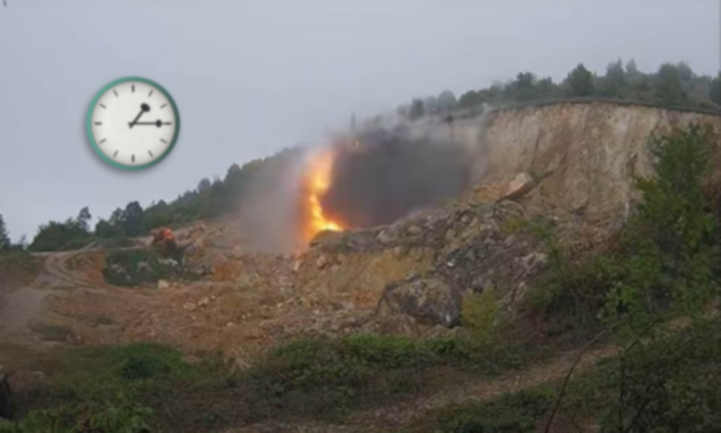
1:15
